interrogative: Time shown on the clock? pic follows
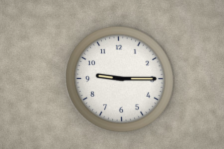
9:15
